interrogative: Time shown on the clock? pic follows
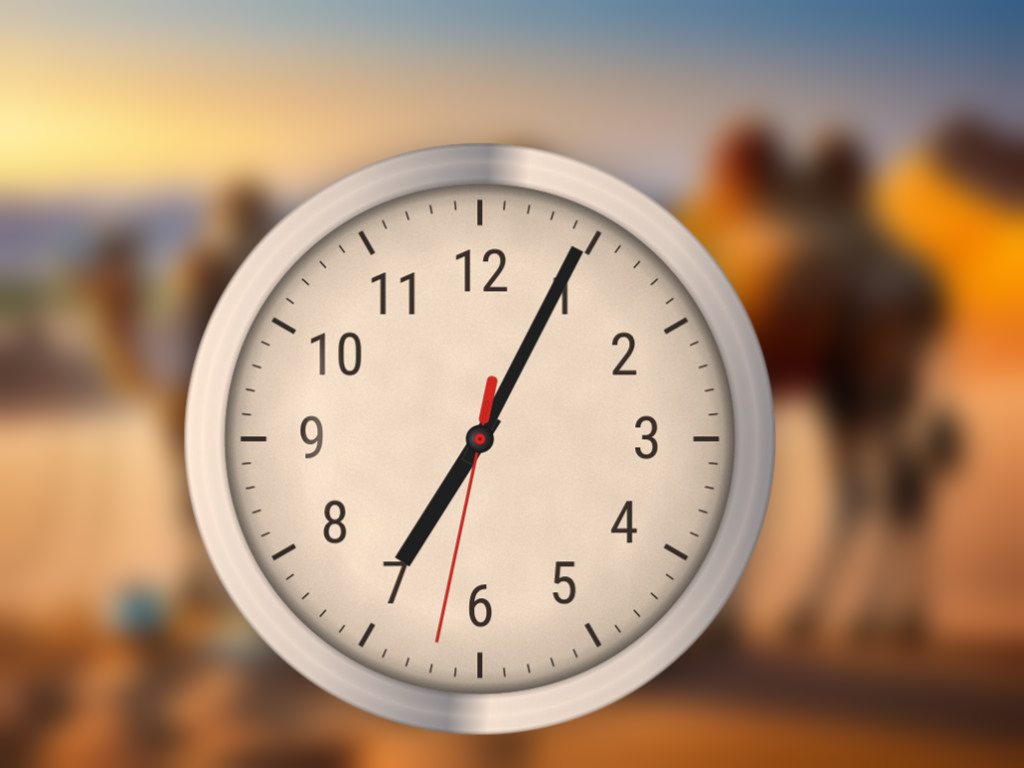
7:04:32
